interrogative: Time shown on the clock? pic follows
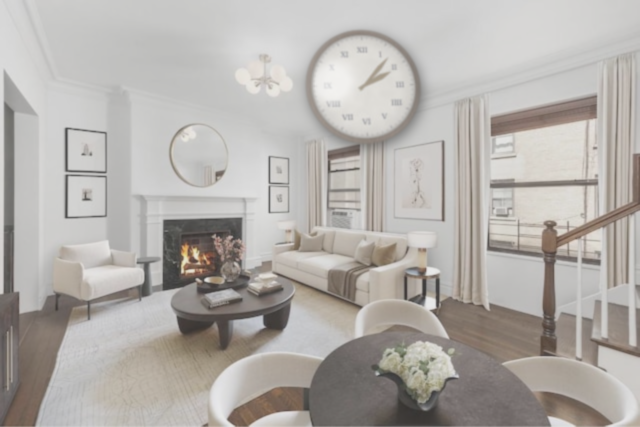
2:07
